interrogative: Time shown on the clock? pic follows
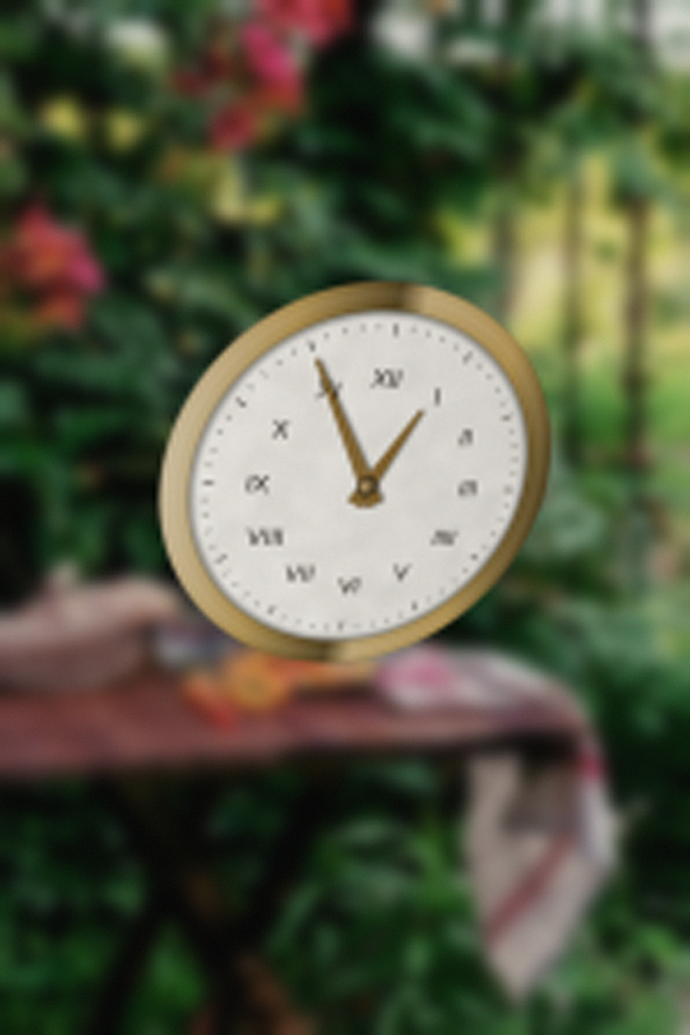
12:55
